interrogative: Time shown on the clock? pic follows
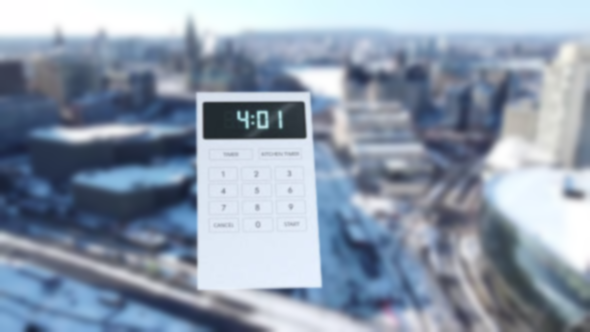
4:01
